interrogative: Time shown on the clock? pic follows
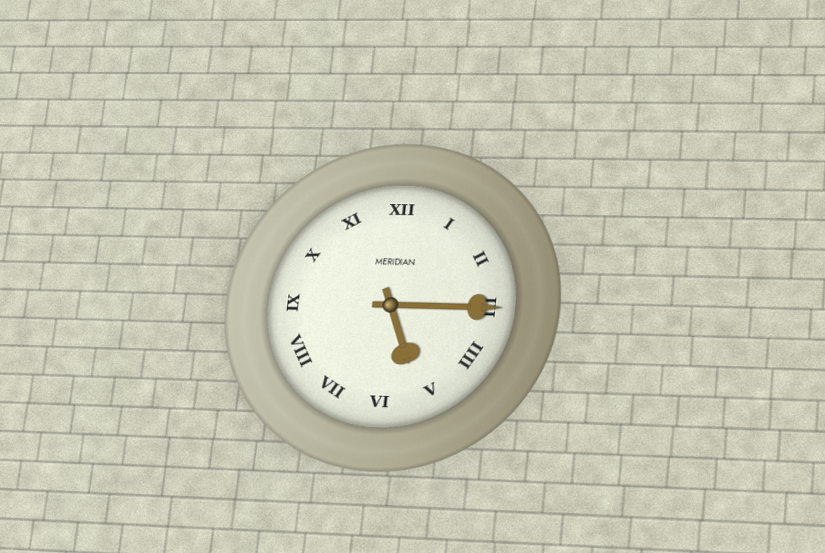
5:15
